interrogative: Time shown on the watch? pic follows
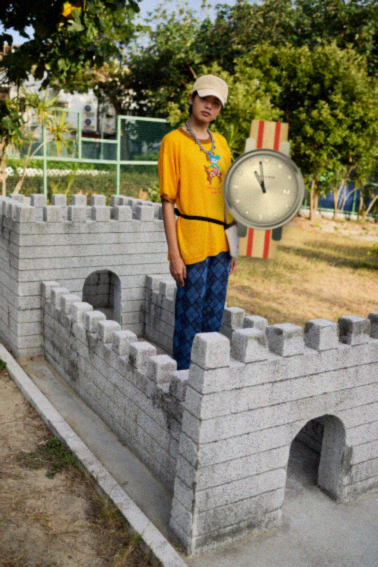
10:58
